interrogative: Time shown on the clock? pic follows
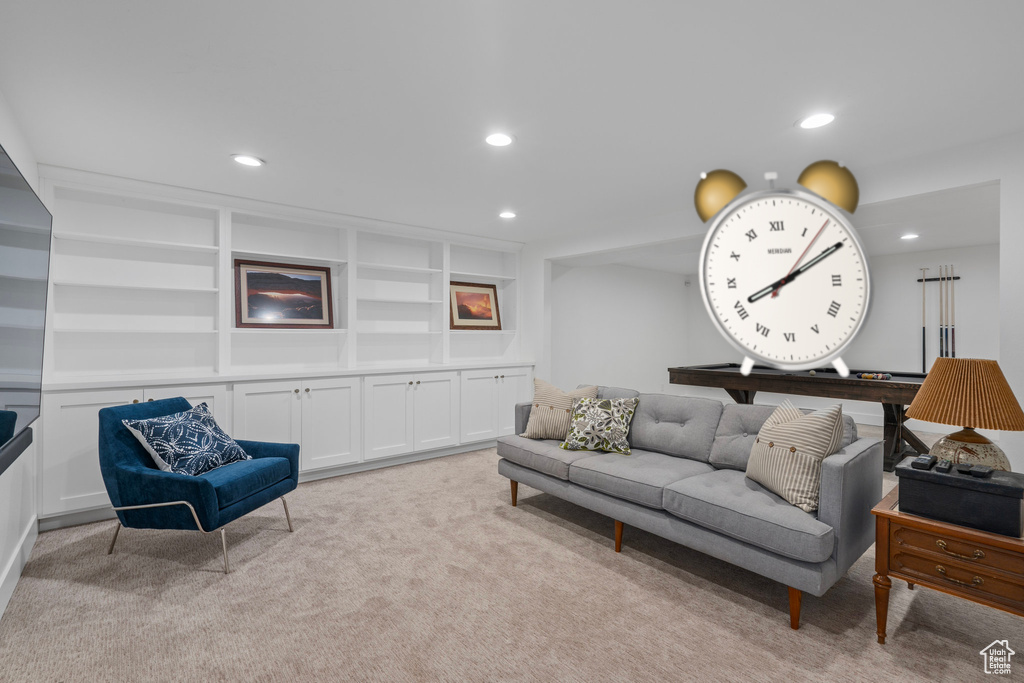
8:10:07
